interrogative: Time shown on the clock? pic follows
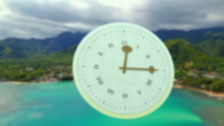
12:15
